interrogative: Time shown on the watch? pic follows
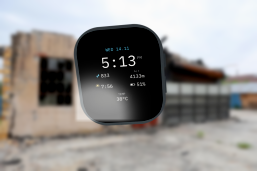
5:13
